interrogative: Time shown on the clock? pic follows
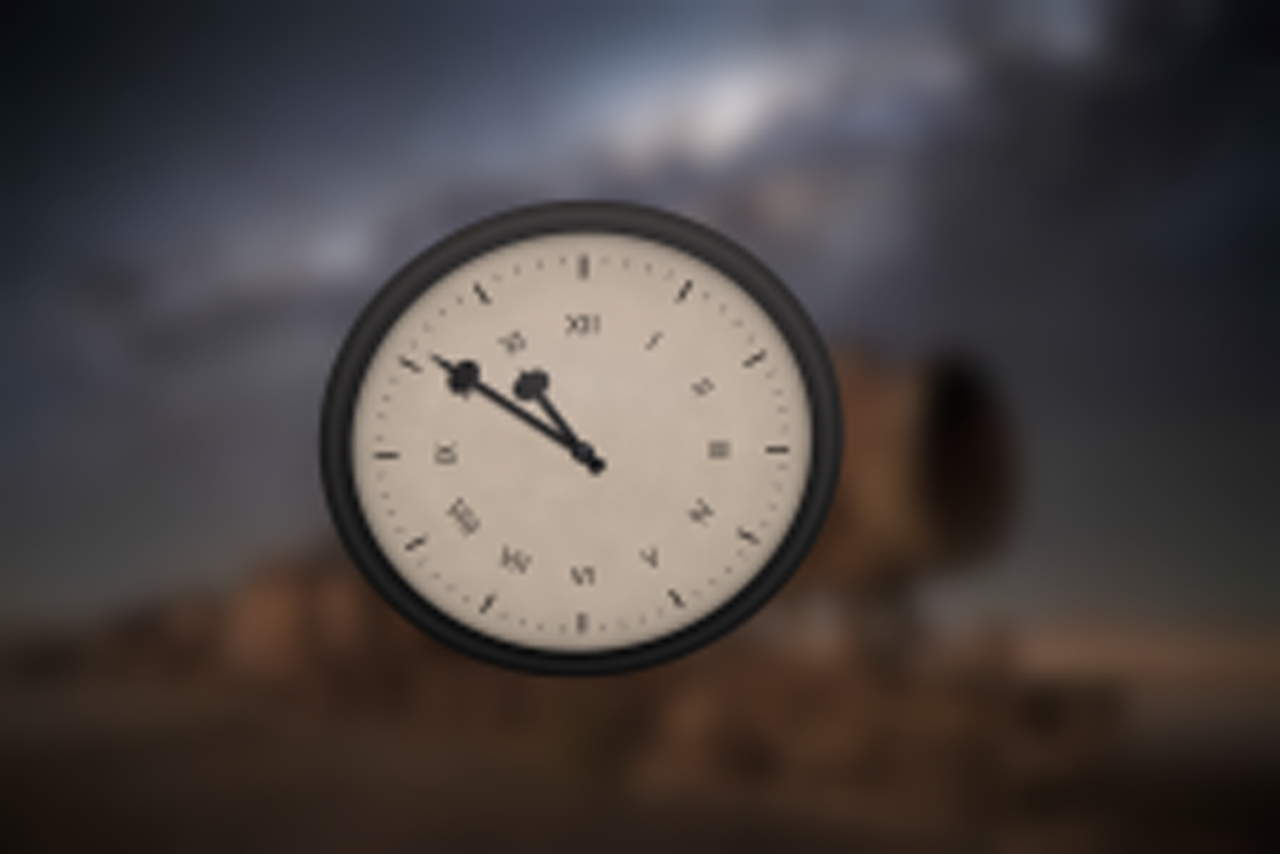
10:51
